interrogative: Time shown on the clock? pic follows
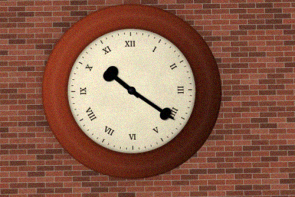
10:21
